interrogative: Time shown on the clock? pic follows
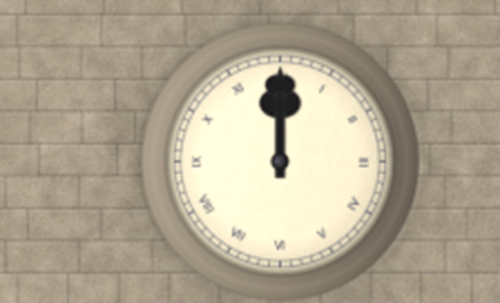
12:00
